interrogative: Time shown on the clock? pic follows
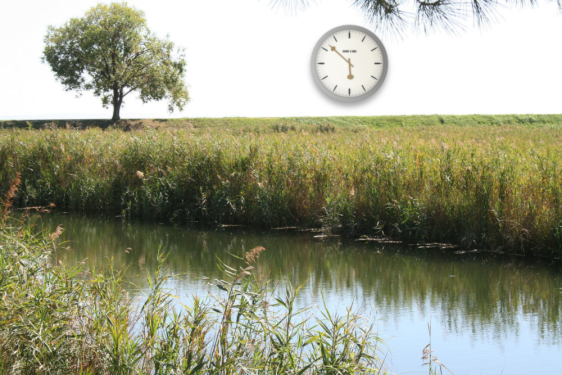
5:52
